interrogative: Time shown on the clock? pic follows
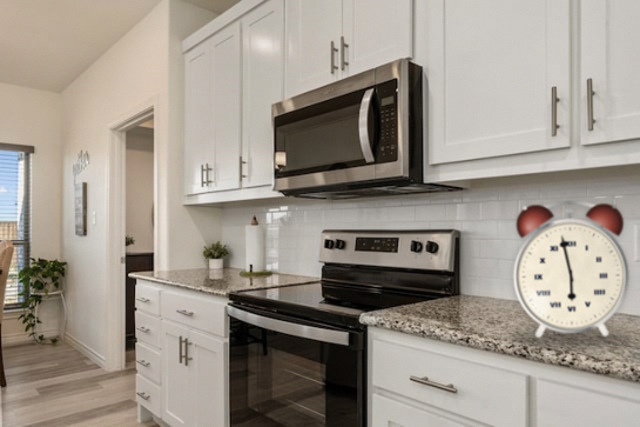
5:58
